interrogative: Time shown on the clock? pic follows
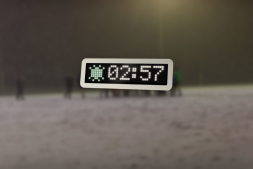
2:57
